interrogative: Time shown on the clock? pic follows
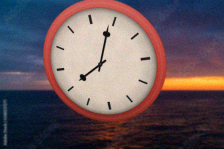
8:04
